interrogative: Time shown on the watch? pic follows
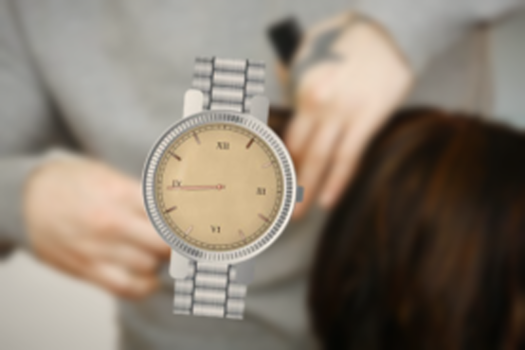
8:44
